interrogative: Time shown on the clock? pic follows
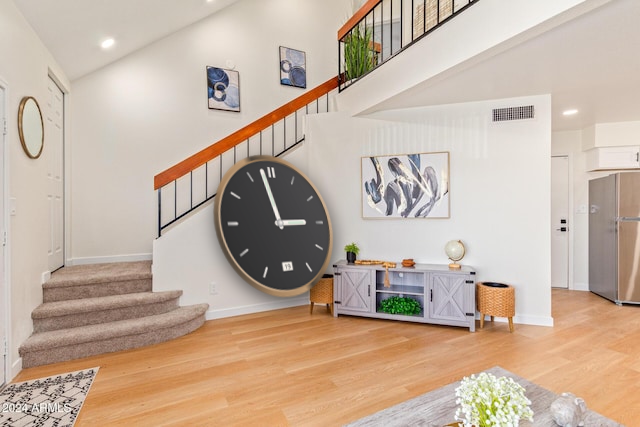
2:58
